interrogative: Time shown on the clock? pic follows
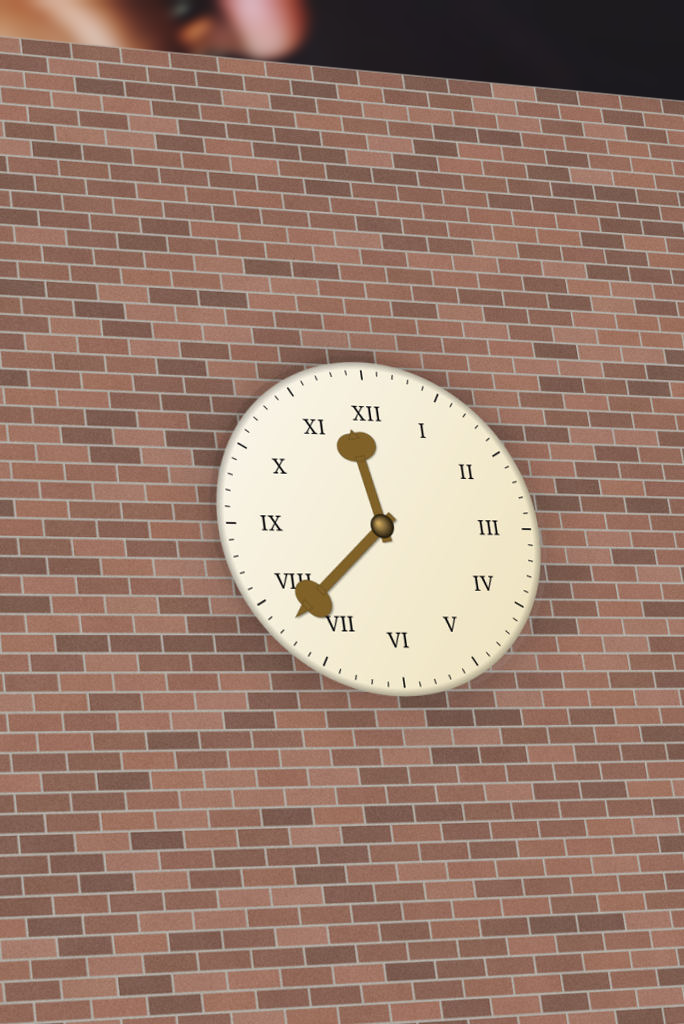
11:38
